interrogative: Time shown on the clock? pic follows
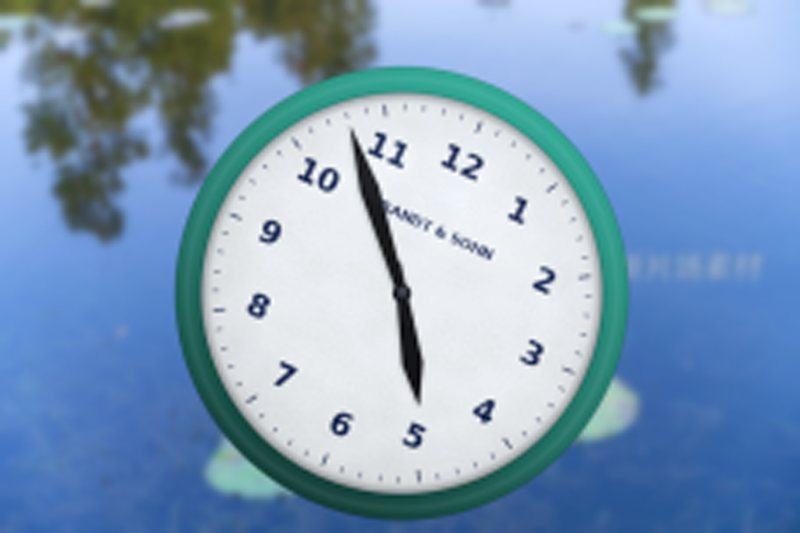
4:53
